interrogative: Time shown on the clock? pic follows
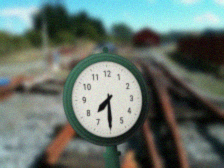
7:30
